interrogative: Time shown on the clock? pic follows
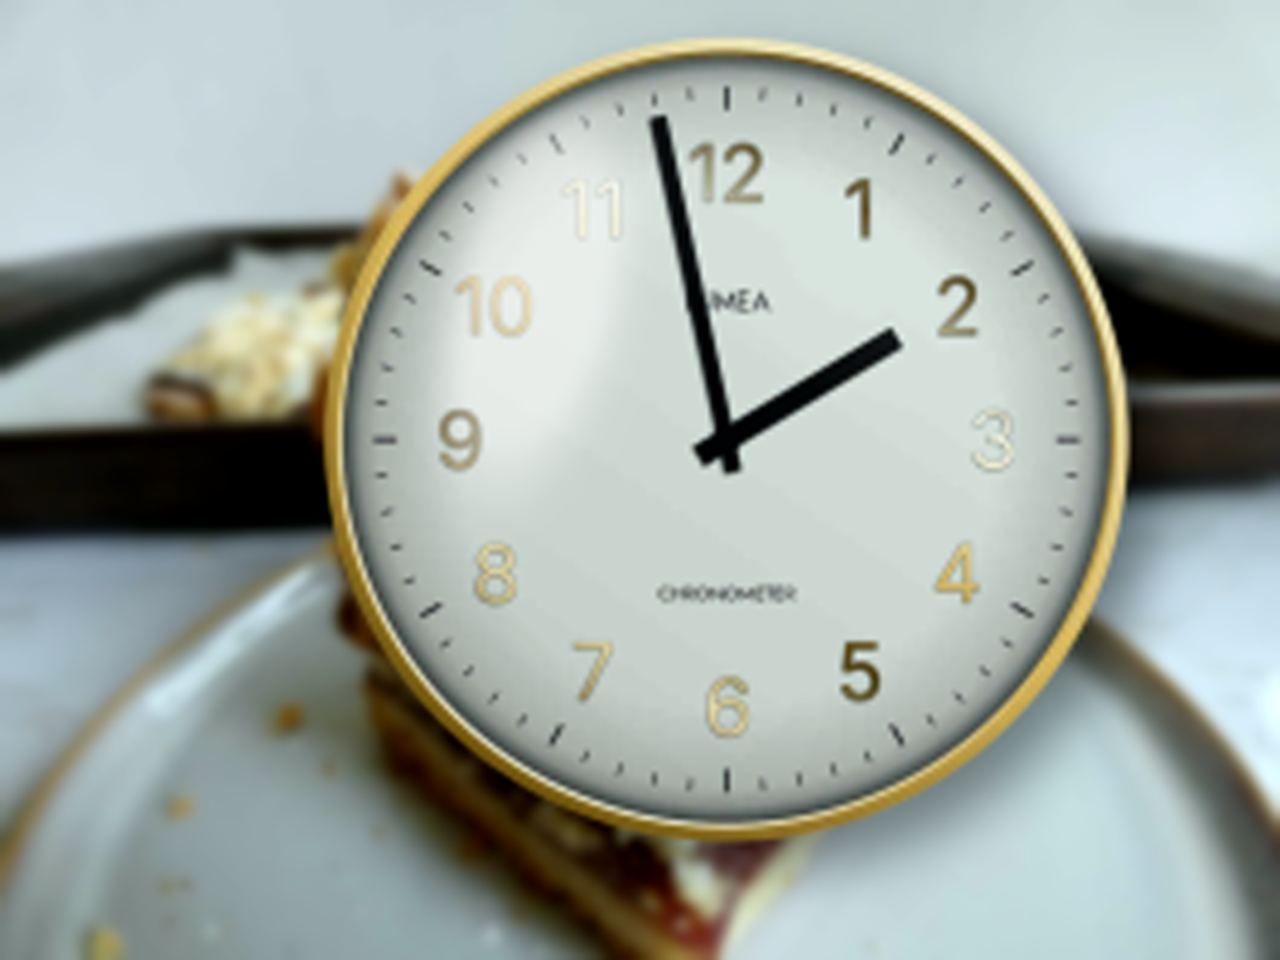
1:58
